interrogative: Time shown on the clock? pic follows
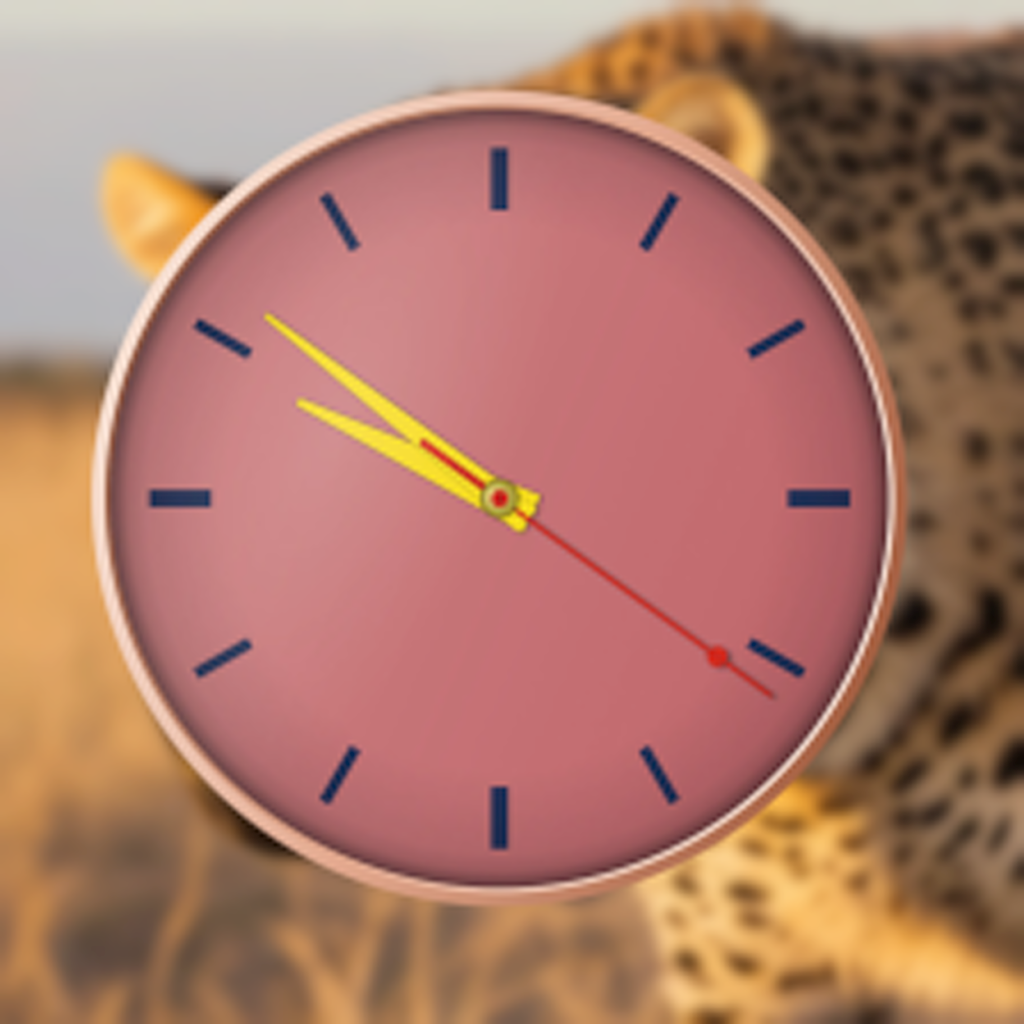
9:51:21
